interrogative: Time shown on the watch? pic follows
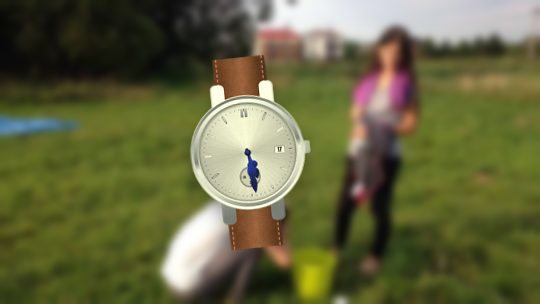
5:29
